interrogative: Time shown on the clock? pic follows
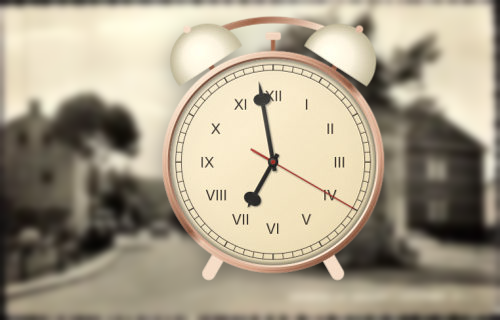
6:58:20
